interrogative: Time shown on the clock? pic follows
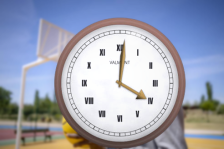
4:01
